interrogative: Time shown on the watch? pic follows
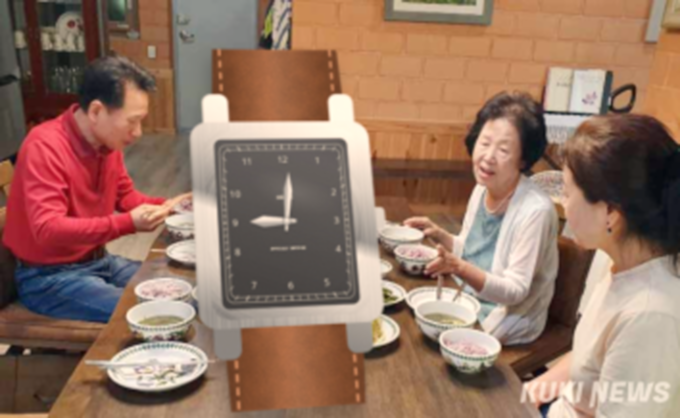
9:01
